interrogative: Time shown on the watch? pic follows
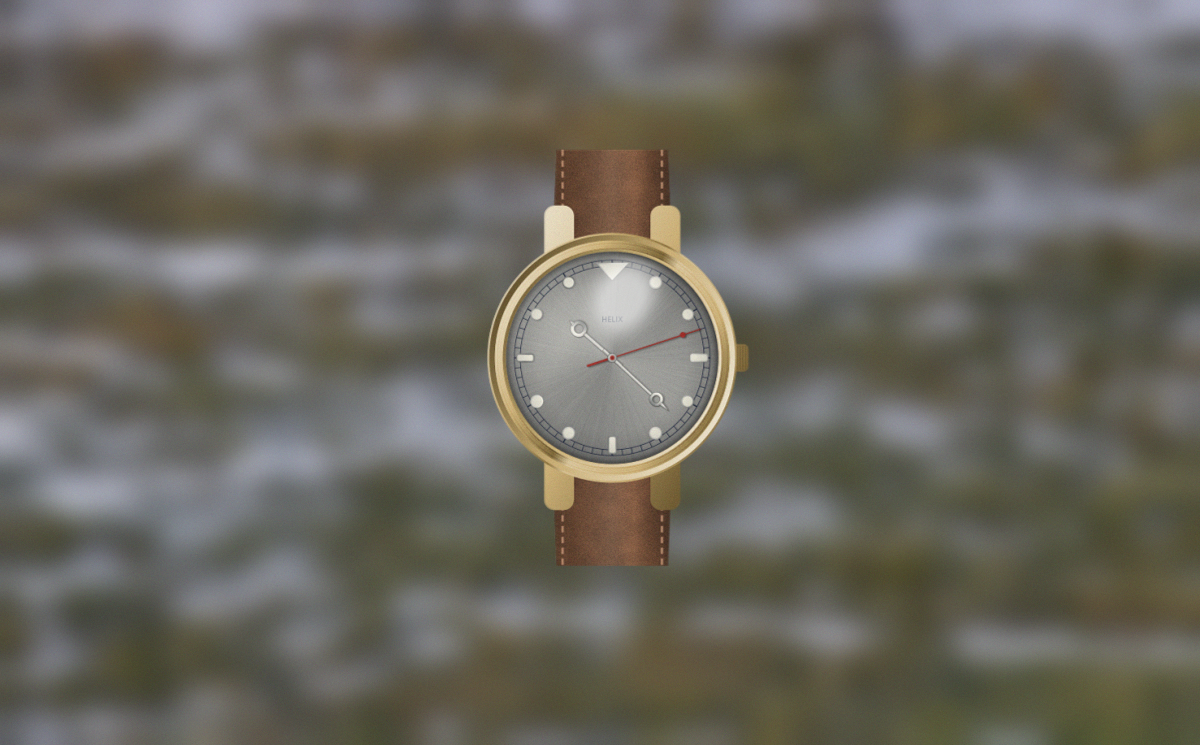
10:22:12
